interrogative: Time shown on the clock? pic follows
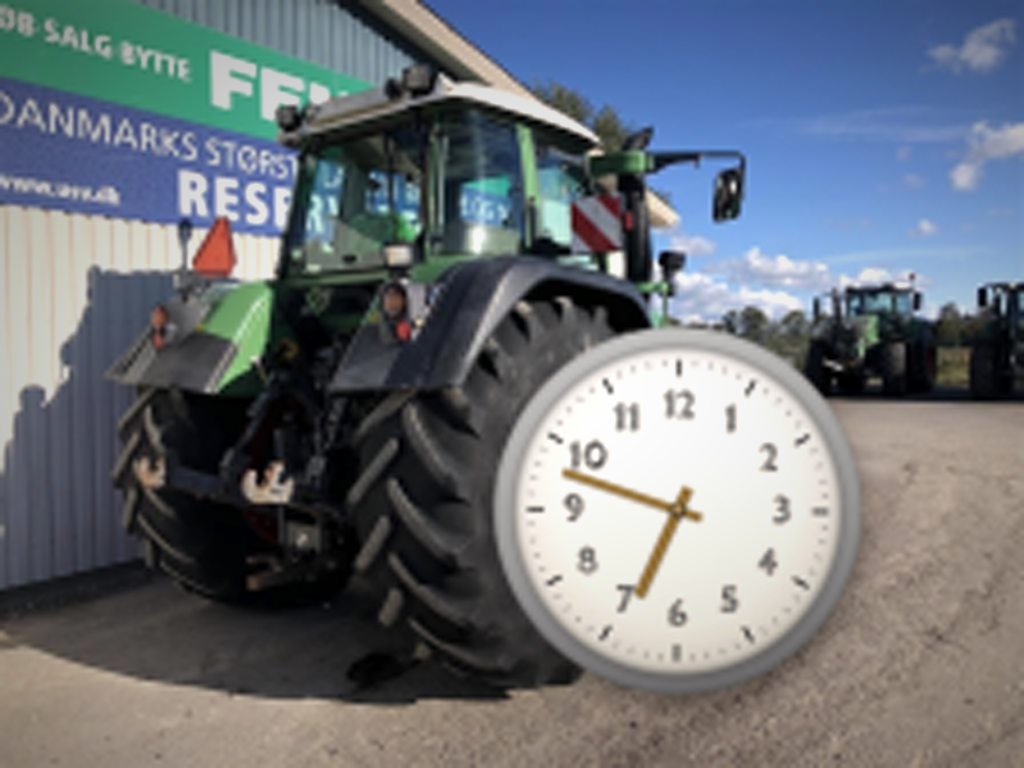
6:48
